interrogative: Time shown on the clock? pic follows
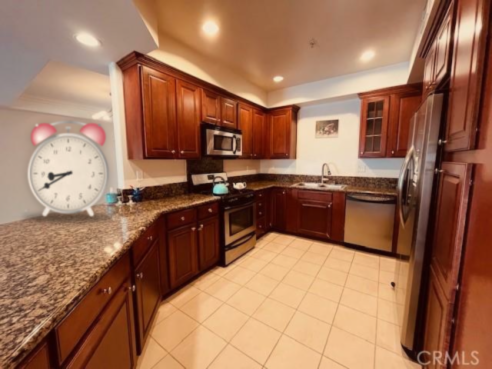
8:40
